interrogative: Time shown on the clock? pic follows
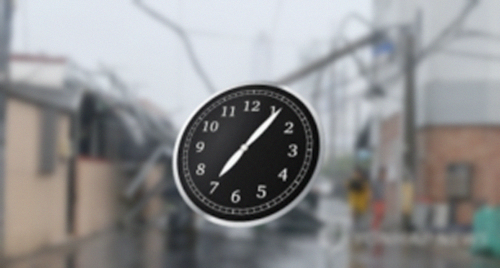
7:06
